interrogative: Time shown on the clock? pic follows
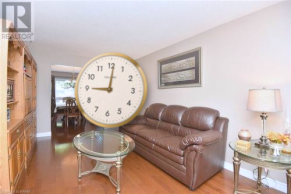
9:01
